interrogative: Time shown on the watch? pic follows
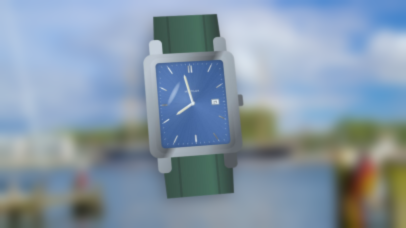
7:58
